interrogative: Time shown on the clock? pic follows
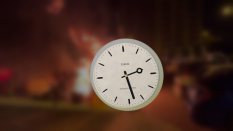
2:28
